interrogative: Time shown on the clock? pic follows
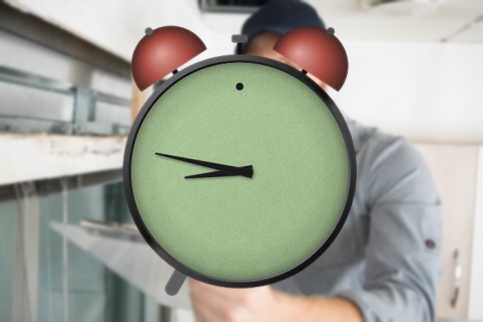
8:47
